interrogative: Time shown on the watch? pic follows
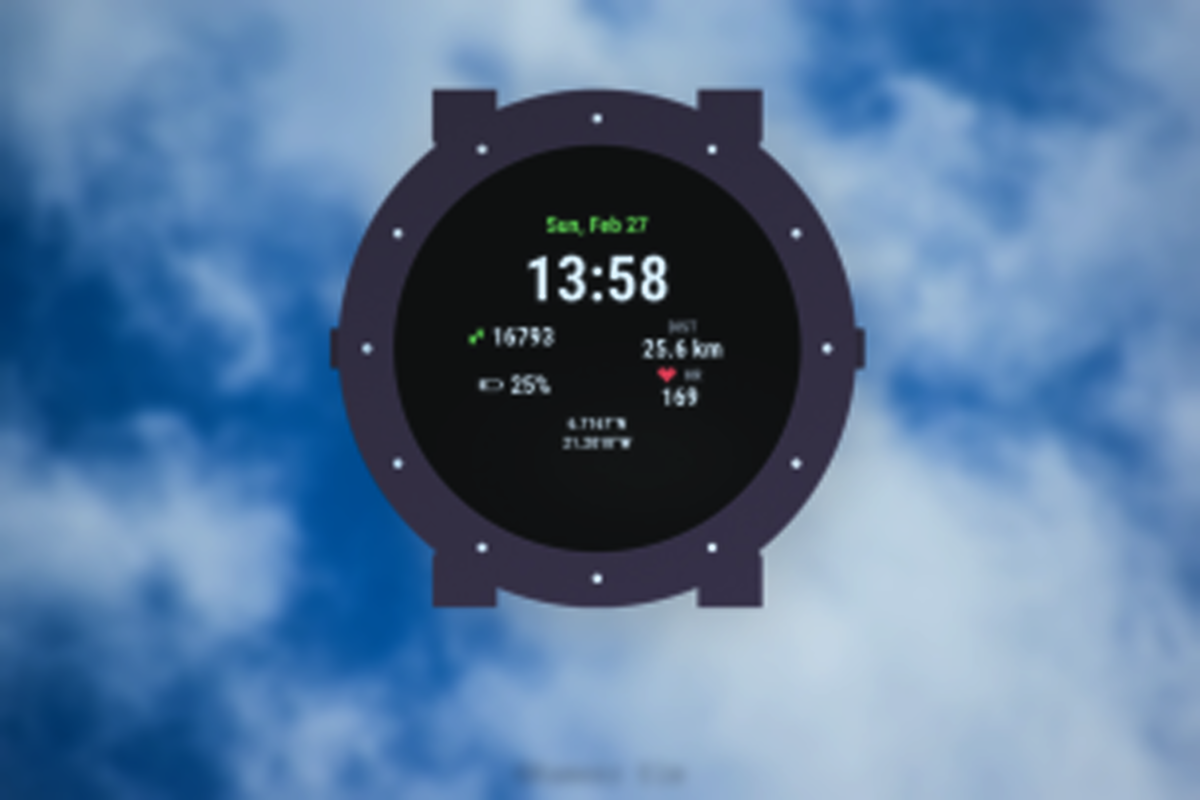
13:58
